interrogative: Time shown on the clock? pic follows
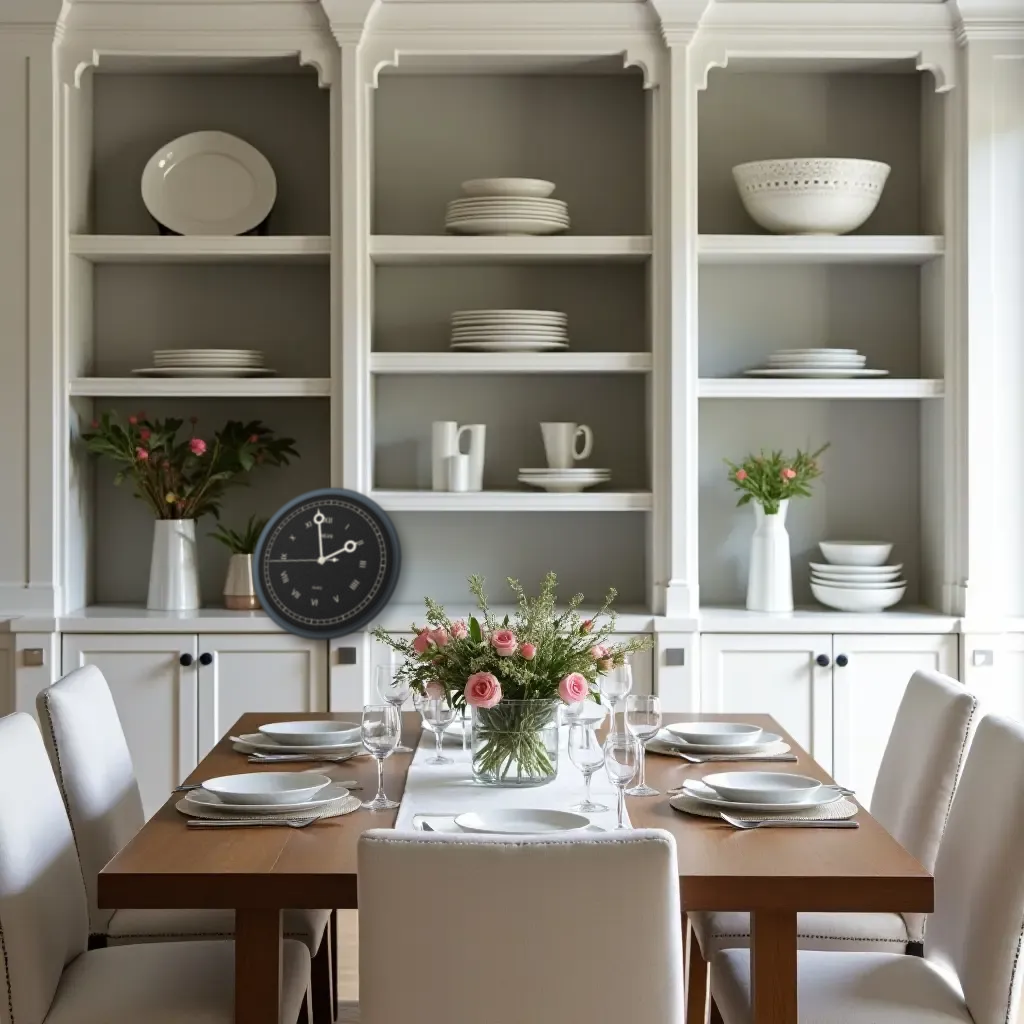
1:57:44
